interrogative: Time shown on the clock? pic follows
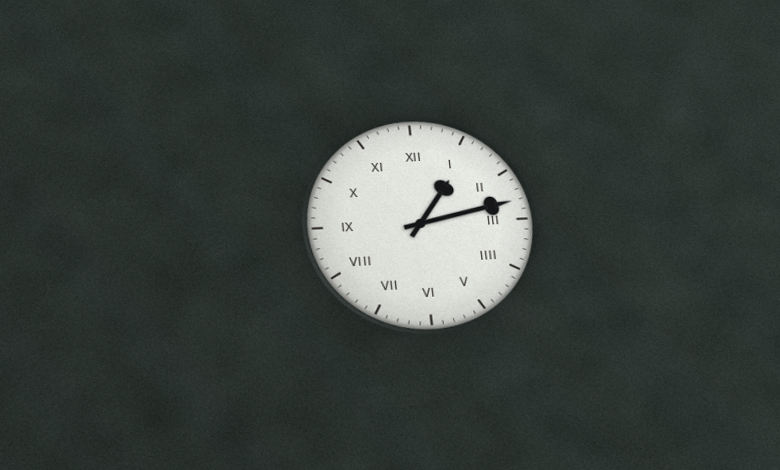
1:13
